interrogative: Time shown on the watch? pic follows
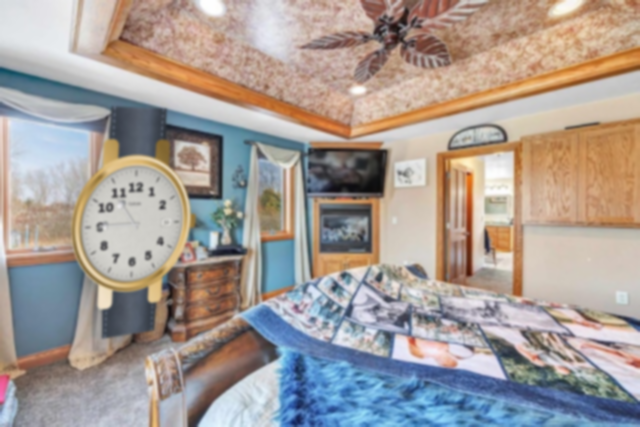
10:45
